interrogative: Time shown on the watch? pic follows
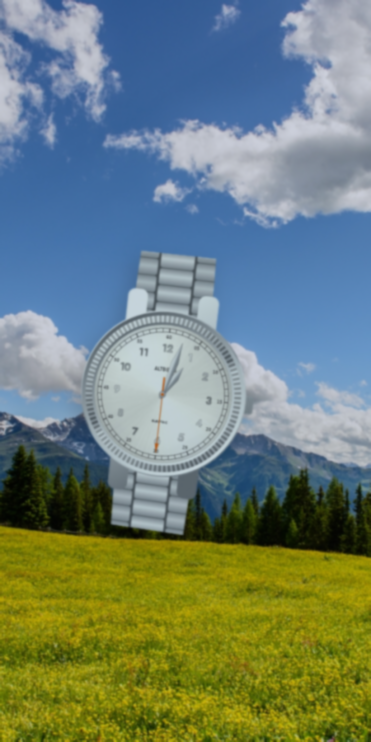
1:02:30
